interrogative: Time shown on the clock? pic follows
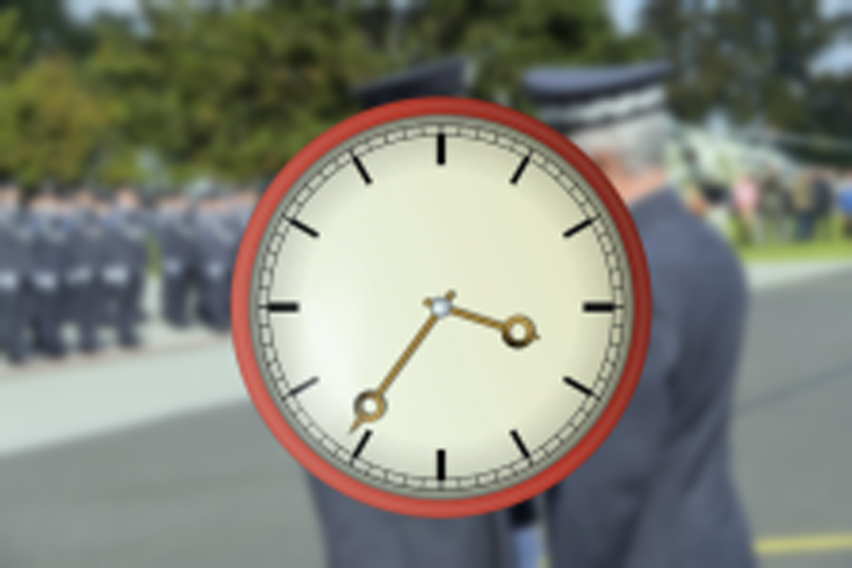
3:36
